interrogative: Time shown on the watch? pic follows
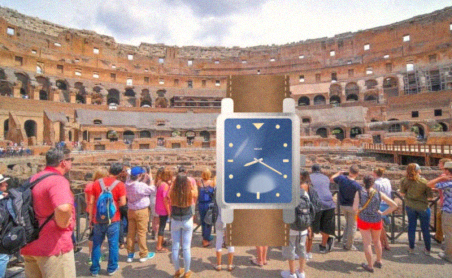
8:20
